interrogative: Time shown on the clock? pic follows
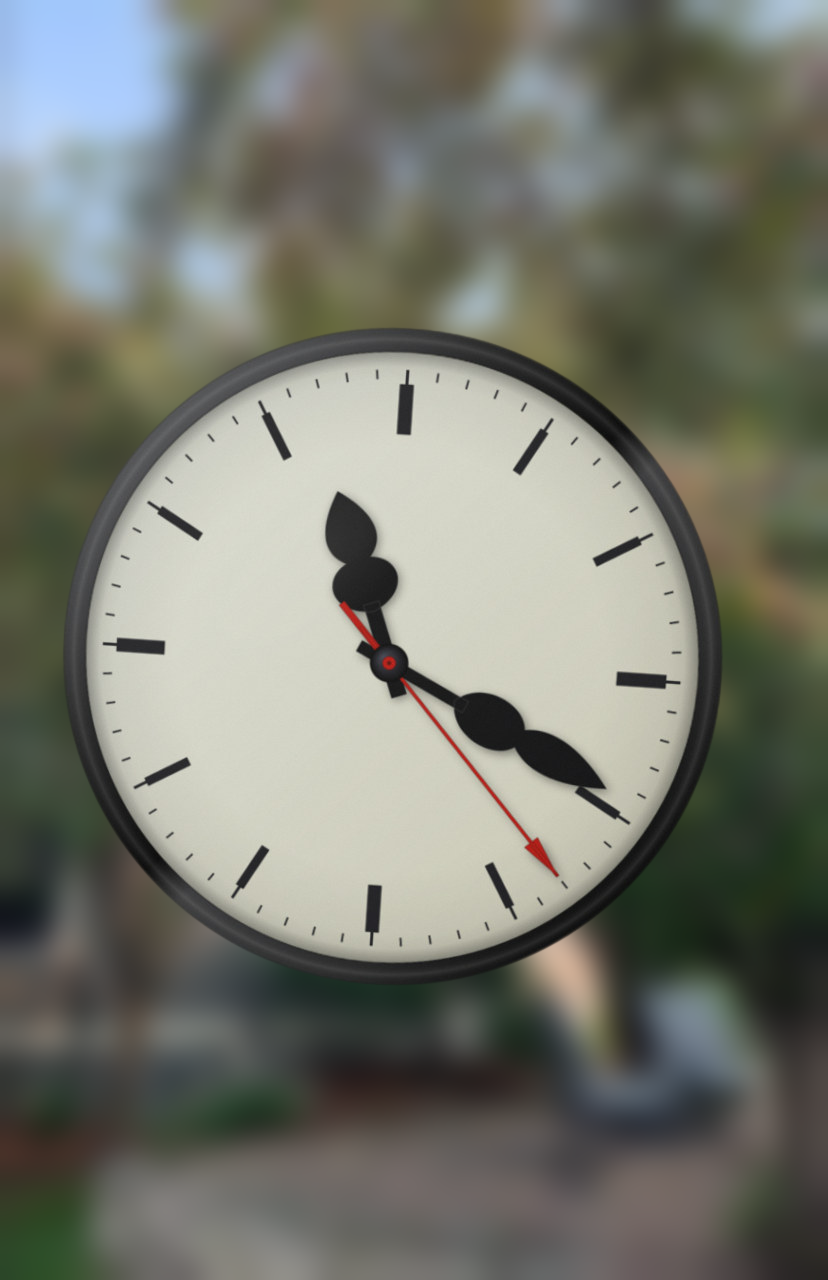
11:19:23
